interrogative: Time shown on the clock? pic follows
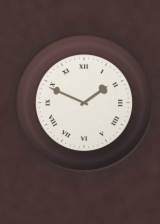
1:49
